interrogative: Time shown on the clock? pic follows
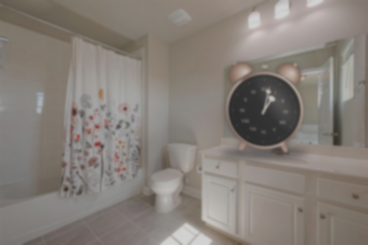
1:02
